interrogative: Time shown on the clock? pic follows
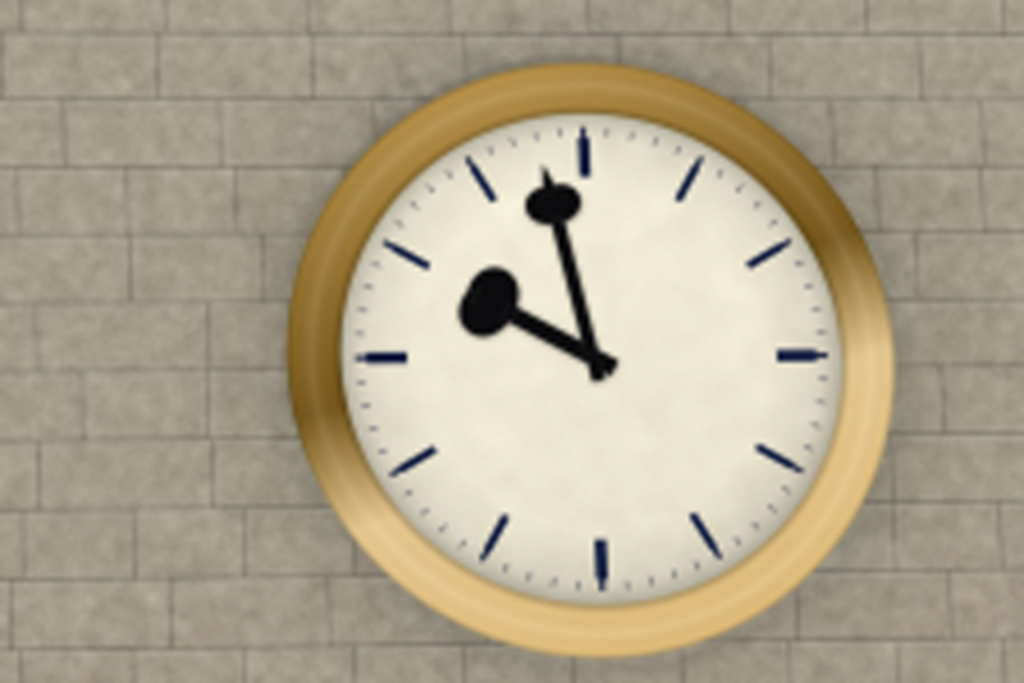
9:58
